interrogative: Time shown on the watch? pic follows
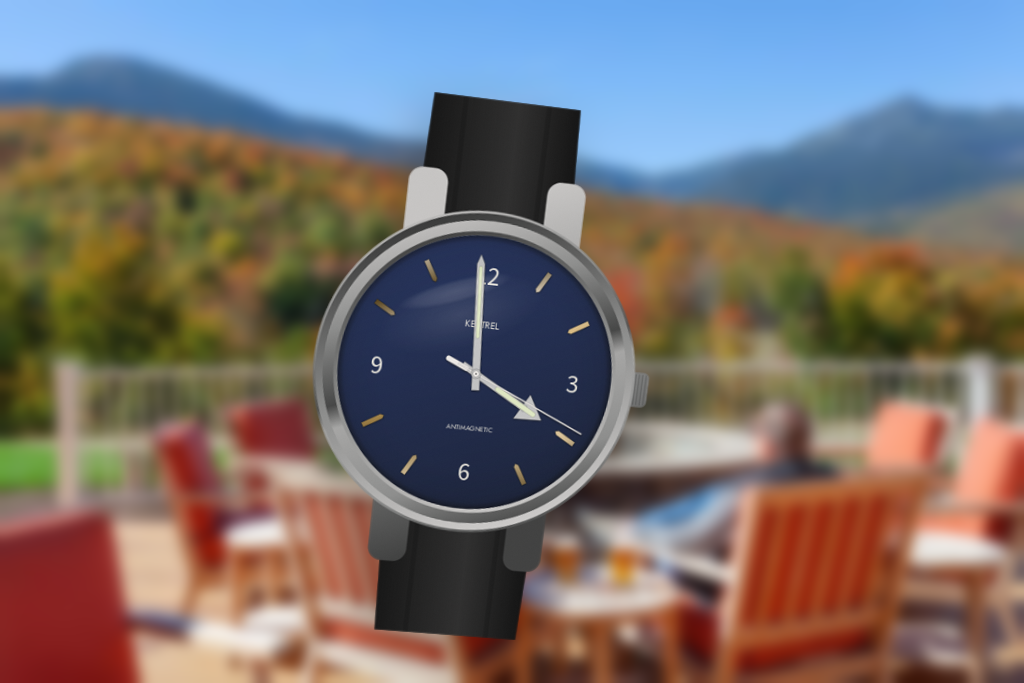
3:59:19
